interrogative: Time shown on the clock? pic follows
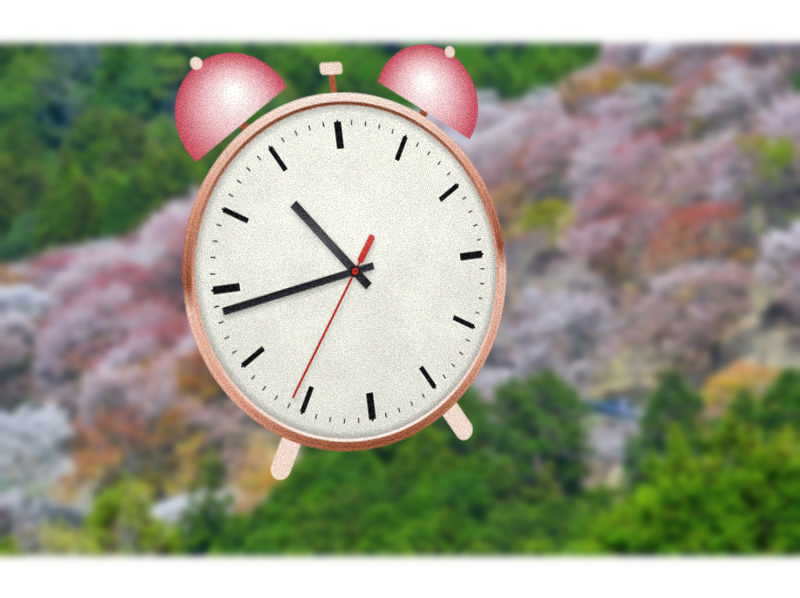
10:43:36
